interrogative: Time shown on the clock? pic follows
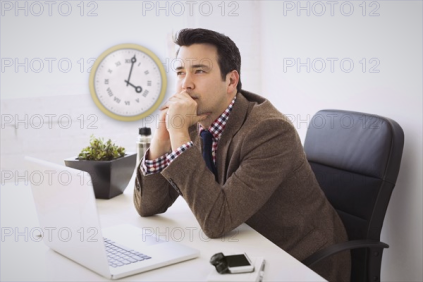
4:02
